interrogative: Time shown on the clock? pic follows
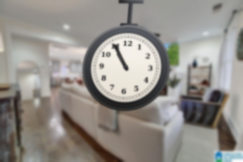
10:55
